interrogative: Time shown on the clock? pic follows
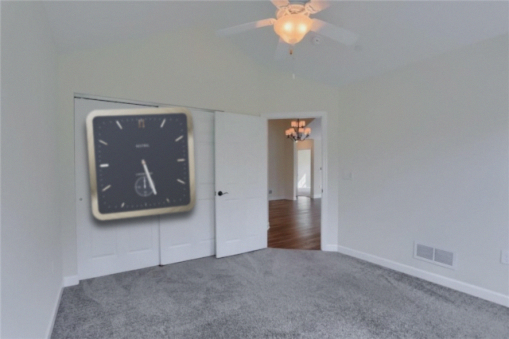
5:27
